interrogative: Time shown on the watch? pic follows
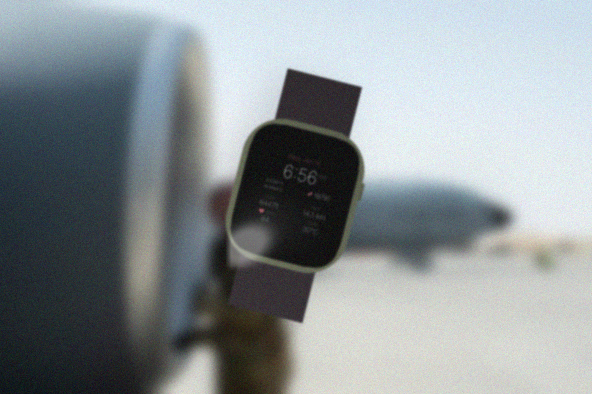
6:56
